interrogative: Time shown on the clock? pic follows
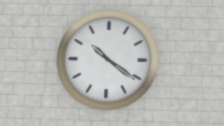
10:21
